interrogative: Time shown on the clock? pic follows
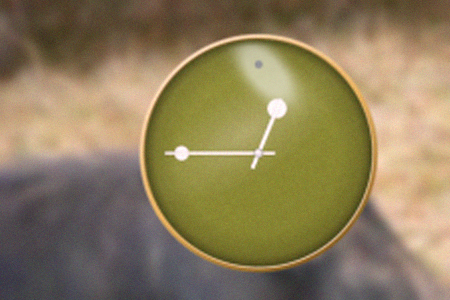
12:45
